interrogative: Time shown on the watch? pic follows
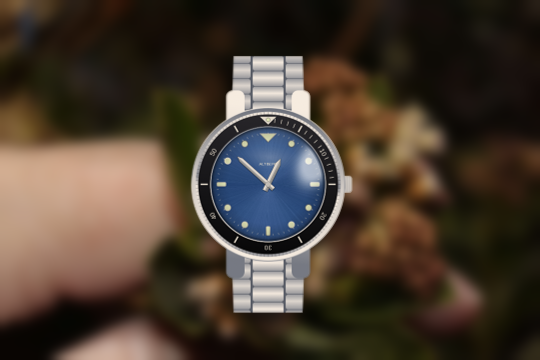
12:52
